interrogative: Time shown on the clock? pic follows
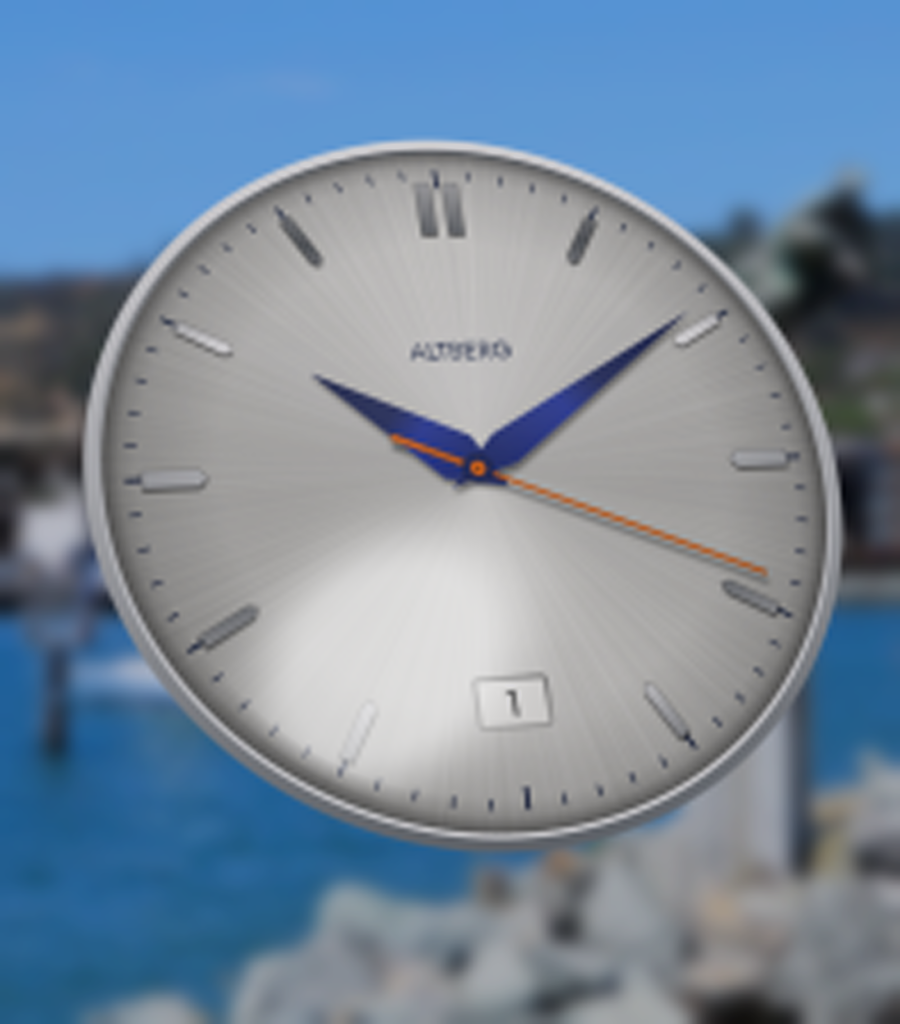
10:09:19
